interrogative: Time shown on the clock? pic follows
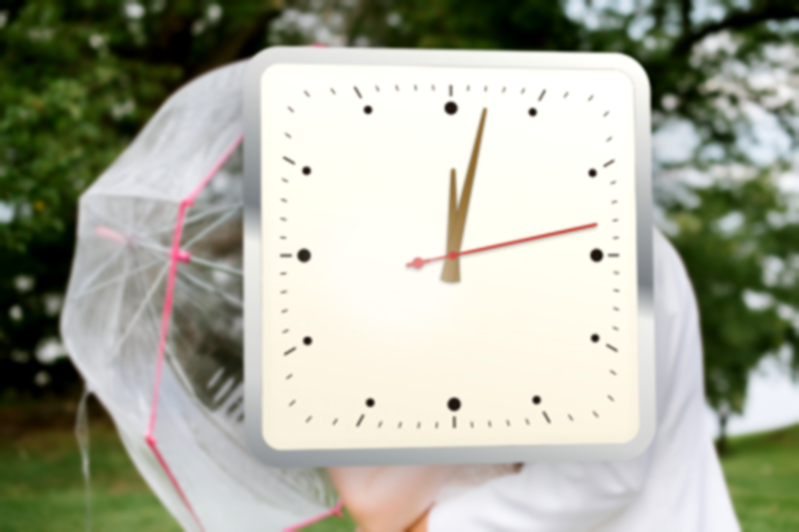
12:02:13
